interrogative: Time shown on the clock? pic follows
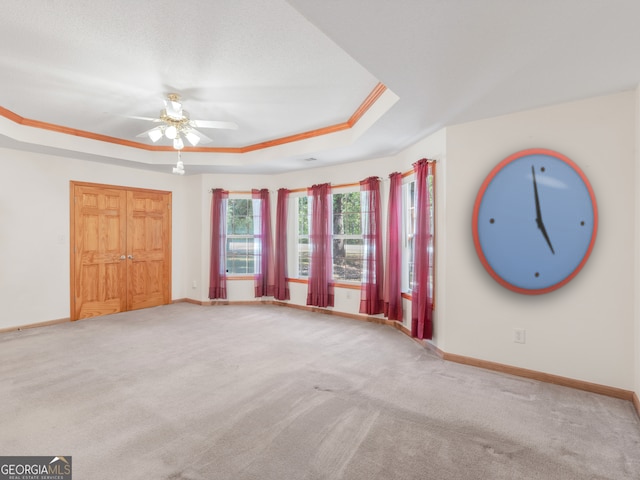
4:58
